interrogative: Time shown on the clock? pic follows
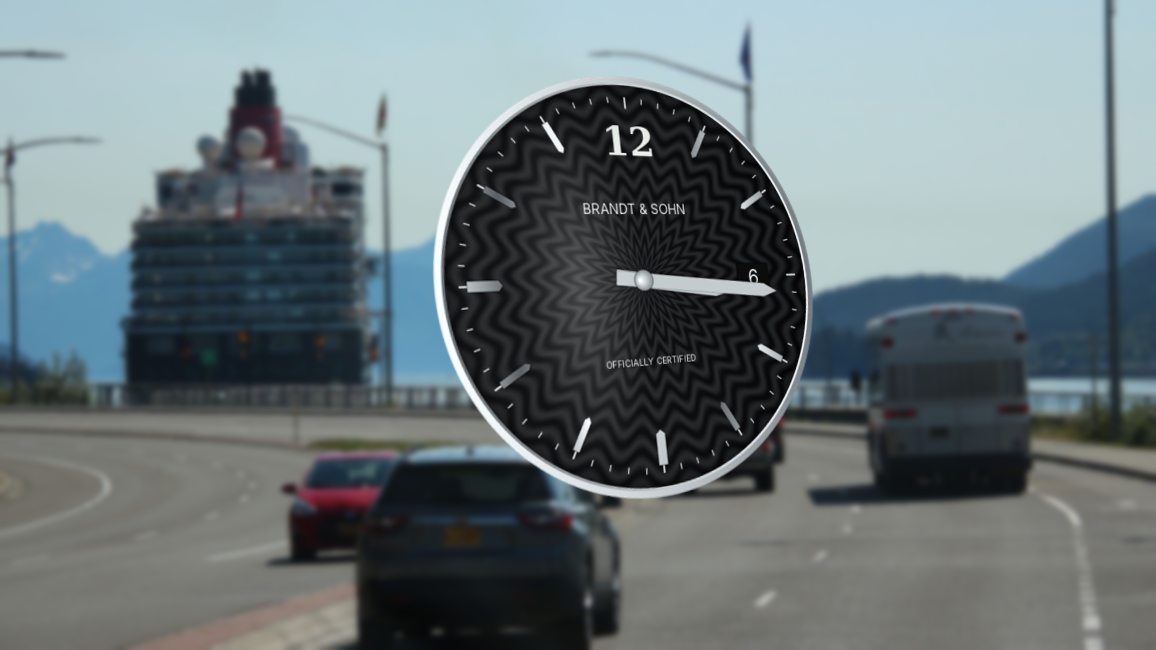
3:16
